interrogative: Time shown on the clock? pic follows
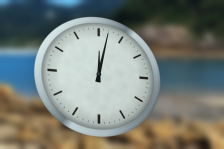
12:02
